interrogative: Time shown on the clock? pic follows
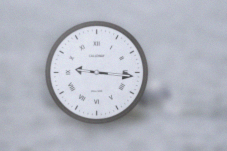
9:16
